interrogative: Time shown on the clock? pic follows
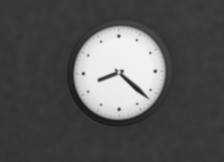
8:22
